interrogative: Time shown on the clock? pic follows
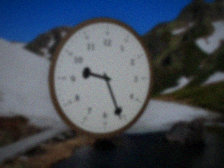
9:26
